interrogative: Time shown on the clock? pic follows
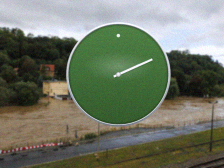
2:11
